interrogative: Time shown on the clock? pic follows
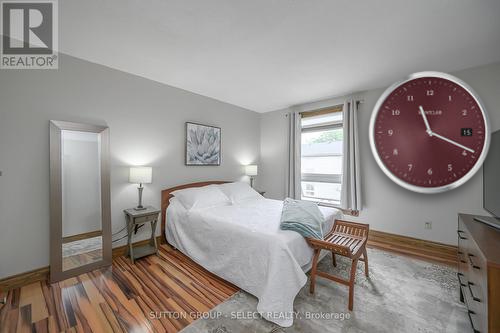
11:19
